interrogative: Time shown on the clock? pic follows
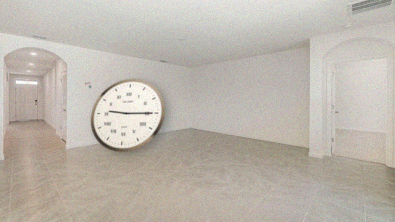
9:15
